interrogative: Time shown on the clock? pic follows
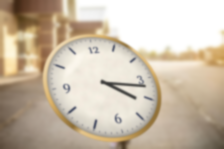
4:17
